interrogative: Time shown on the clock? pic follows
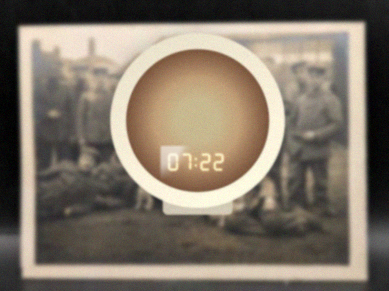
7:22
